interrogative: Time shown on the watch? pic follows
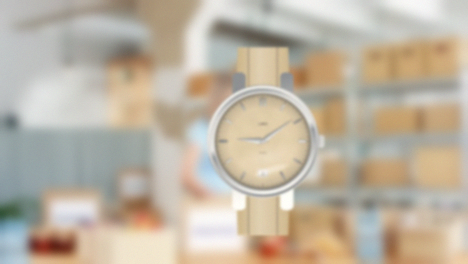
9:09
